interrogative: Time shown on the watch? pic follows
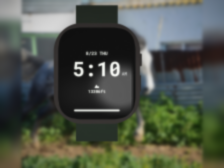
5:10
